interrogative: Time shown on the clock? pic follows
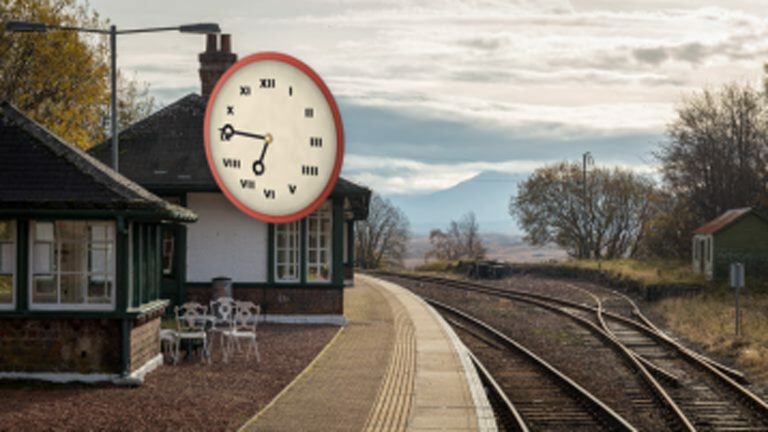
6:46
